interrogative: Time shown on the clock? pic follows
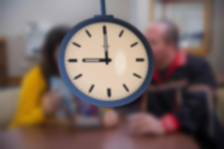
9:00
